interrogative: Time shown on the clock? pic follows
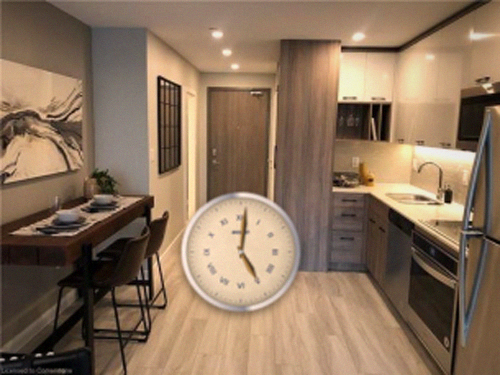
5:01
